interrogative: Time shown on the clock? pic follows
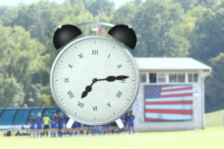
7:14
